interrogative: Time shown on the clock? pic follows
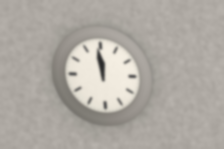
11:59
